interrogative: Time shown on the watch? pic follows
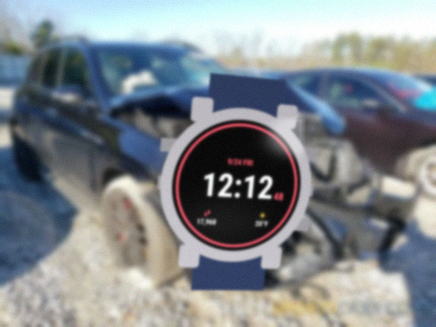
12:12
